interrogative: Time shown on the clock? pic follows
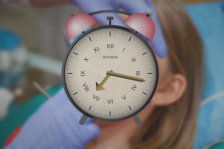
7:17
